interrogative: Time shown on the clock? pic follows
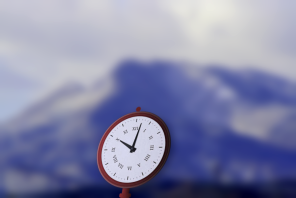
10:02
